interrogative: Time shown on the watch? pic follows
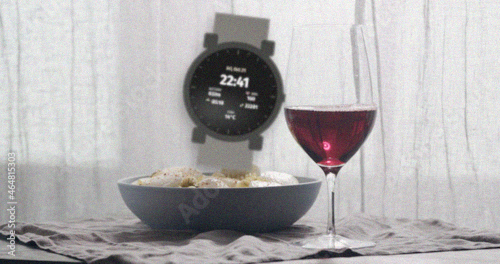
22:41
